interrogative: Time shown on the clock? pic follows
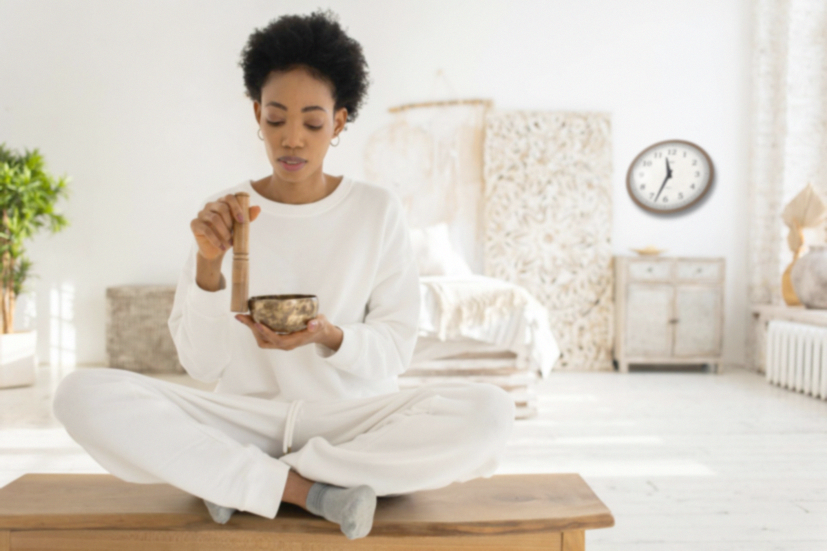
11:33
